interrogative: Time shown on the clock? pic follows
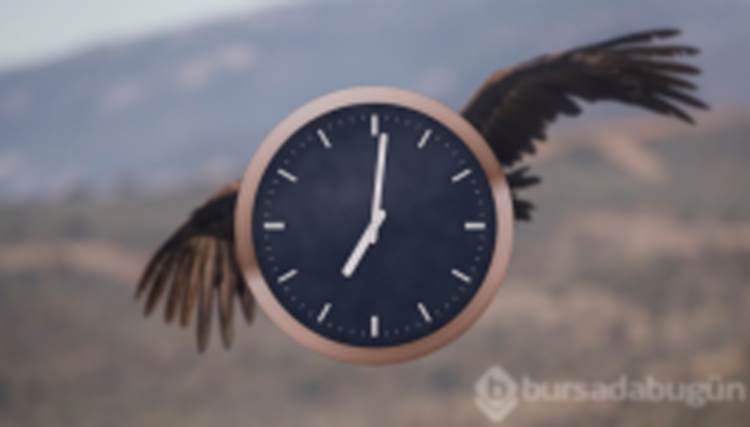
7:01
